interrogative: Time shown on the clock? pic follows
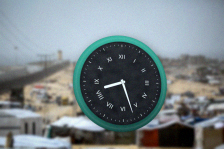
8:27
